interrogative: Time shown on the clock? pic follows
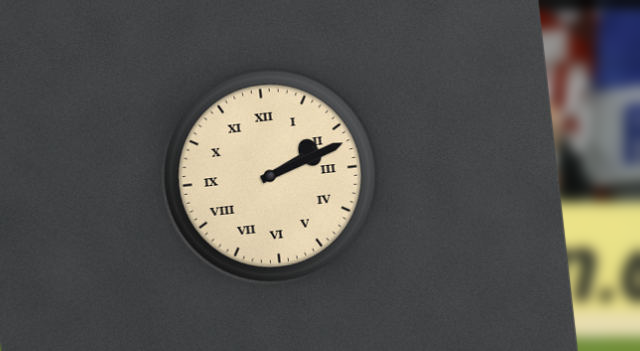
2:12
